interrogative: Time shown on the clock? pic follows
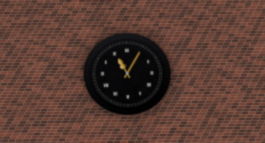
11:05
